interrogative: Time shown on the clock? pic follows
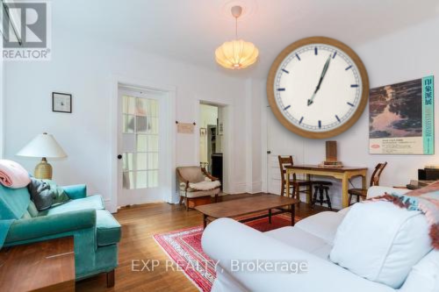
7:04
